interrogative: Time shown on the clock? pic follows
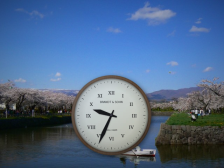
9:34
